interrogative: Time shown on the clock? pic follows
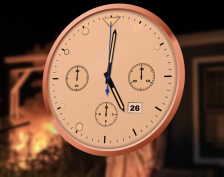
5:01
